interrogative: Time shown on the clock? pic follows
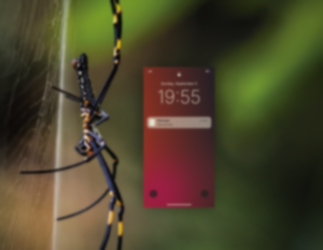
19:55
